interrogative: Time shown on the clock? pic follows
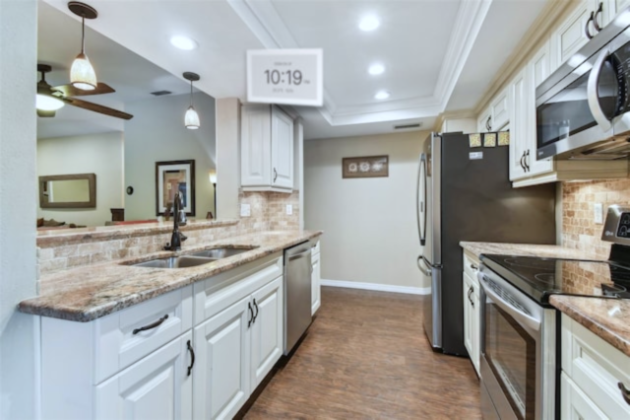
10:19
